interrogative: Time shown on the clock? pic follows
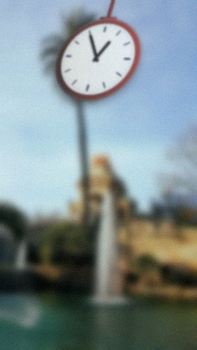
12:55
